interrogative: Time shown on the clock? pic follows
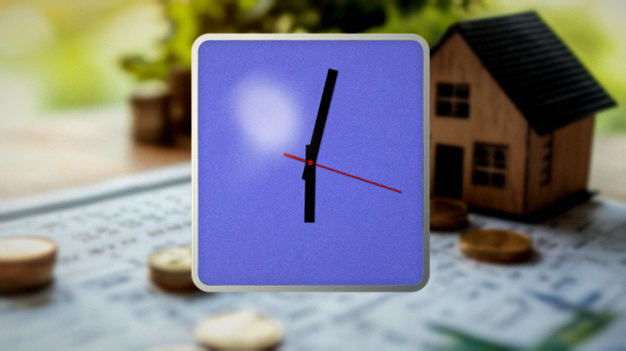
6:02:18
